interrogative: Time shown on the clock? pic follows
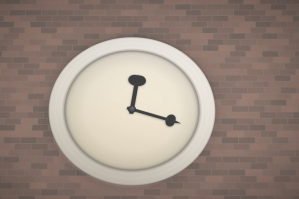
12:18
